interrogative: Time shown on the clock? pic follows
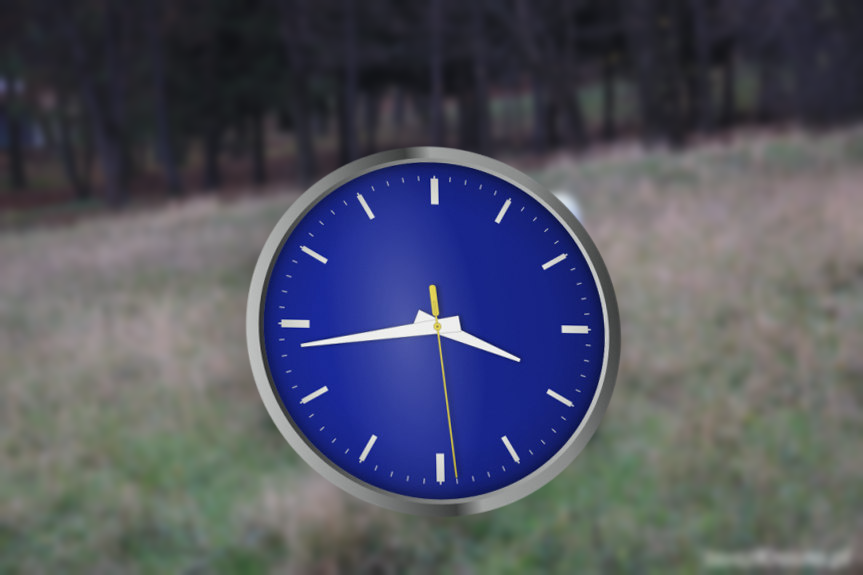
3:43:29
